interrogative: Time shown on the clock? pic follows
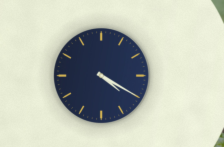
4:20
